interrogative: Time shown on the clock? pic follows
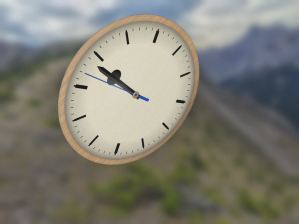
9:48:47
